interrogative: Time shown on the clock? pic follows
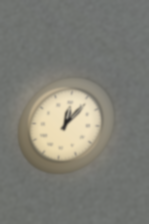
12:06
